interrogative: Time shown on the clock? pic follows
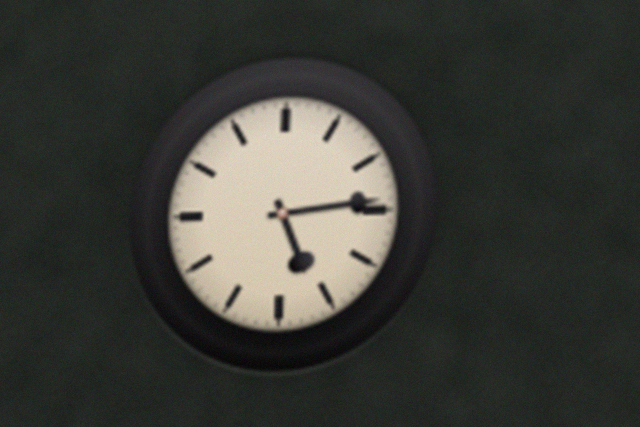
5:14
